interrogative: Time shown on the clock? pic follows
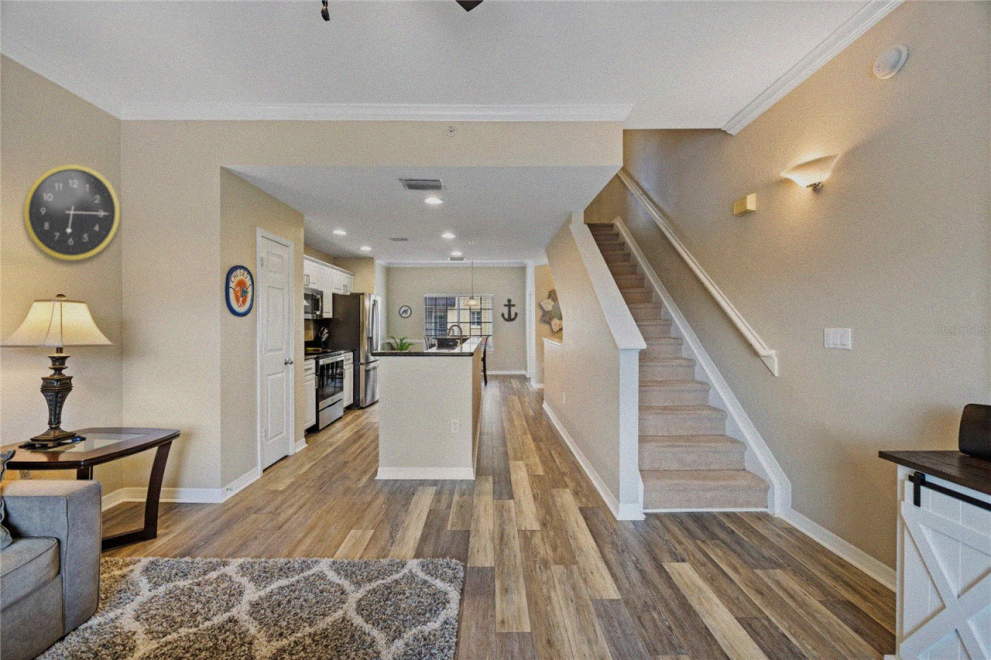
6:15
